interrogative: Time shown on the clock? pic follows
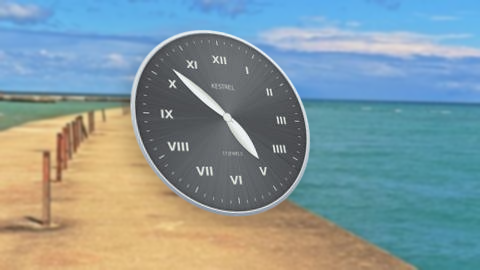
4:52
